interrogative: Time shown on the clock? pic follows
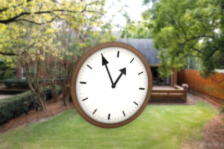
12:55
